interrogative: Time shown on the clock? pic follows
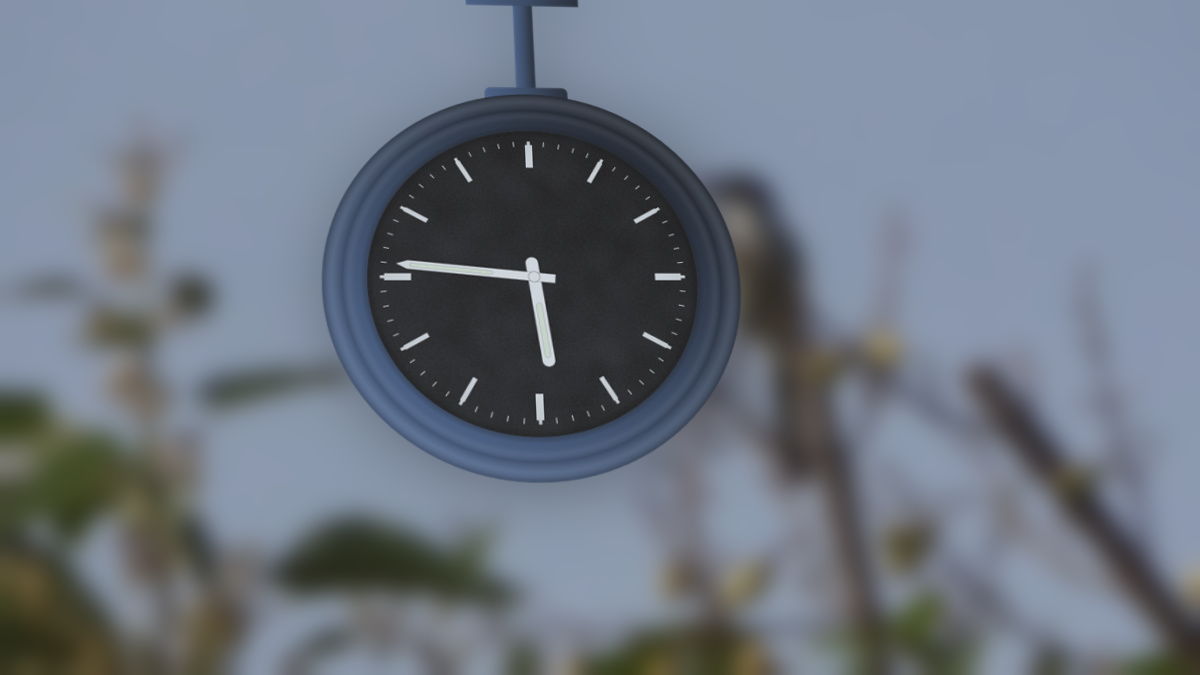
5:46
